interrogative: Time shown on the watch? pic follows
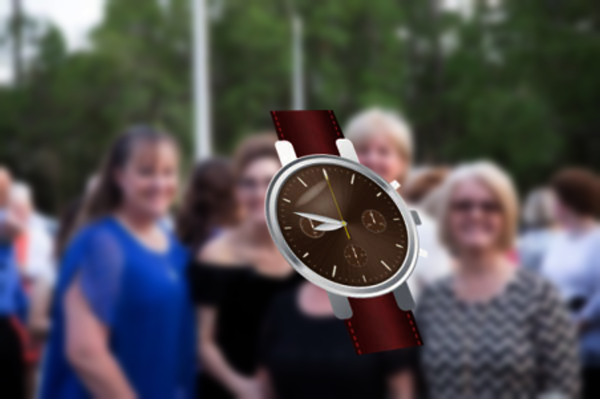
8:48
